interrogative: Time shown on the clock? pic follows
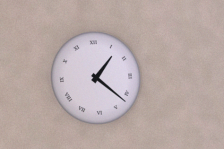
1:22
